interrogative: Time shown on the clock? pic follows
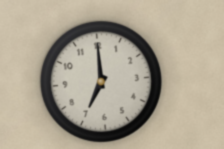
7:00
